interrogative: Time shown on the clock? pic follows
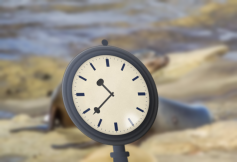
10:38
